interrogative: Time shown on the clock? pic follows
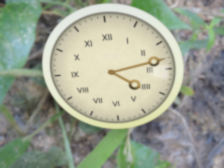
4:13
